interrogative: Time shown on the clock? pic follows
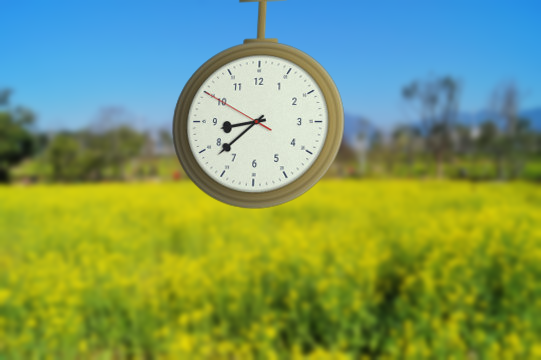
8:37:50
